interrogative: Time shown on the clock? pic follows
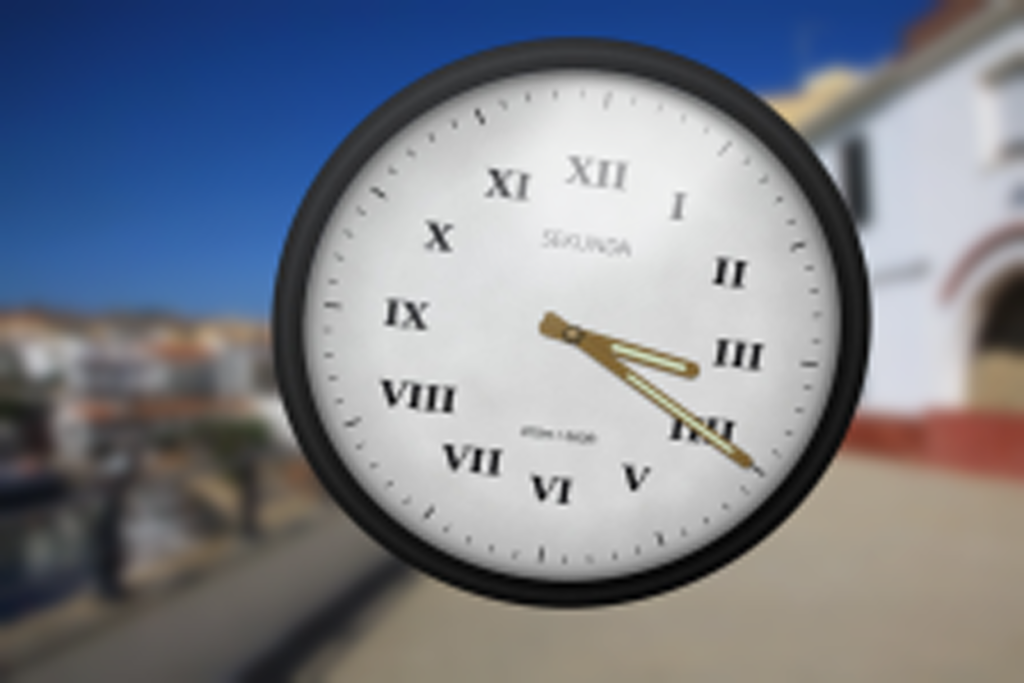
3:20
